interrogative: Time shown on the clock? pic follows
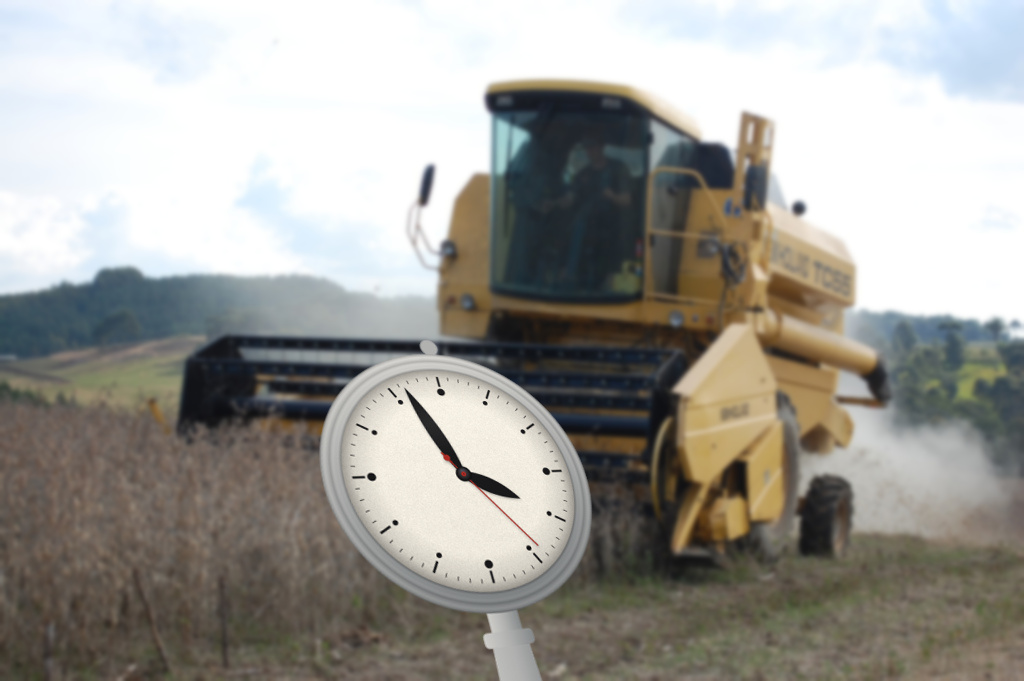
3:56:24
